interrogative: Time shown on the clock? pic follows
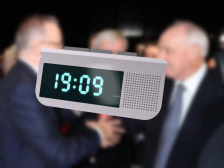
19:09
